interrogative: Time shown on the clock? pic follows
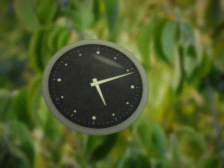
5:11
